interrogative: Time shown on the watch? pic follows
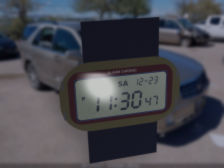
11:30:47
